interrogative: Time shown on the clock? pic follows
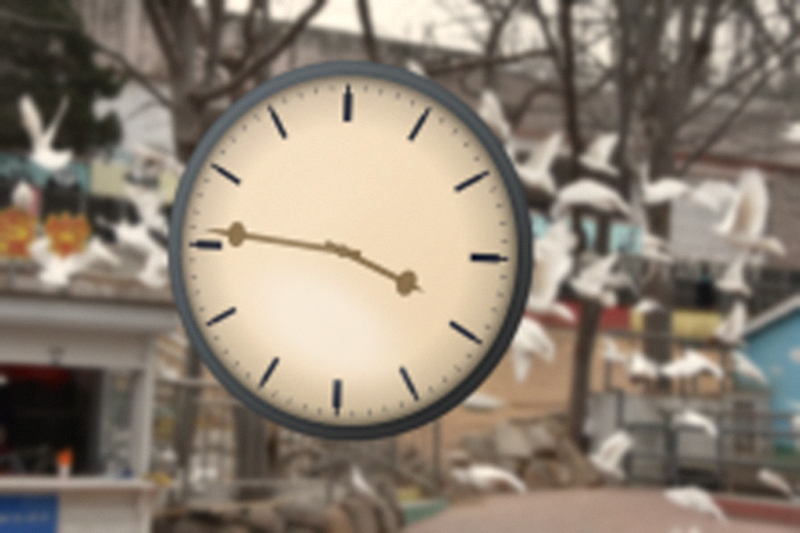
3:46
